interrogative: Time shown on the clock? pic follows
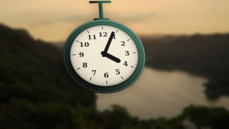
4:04
